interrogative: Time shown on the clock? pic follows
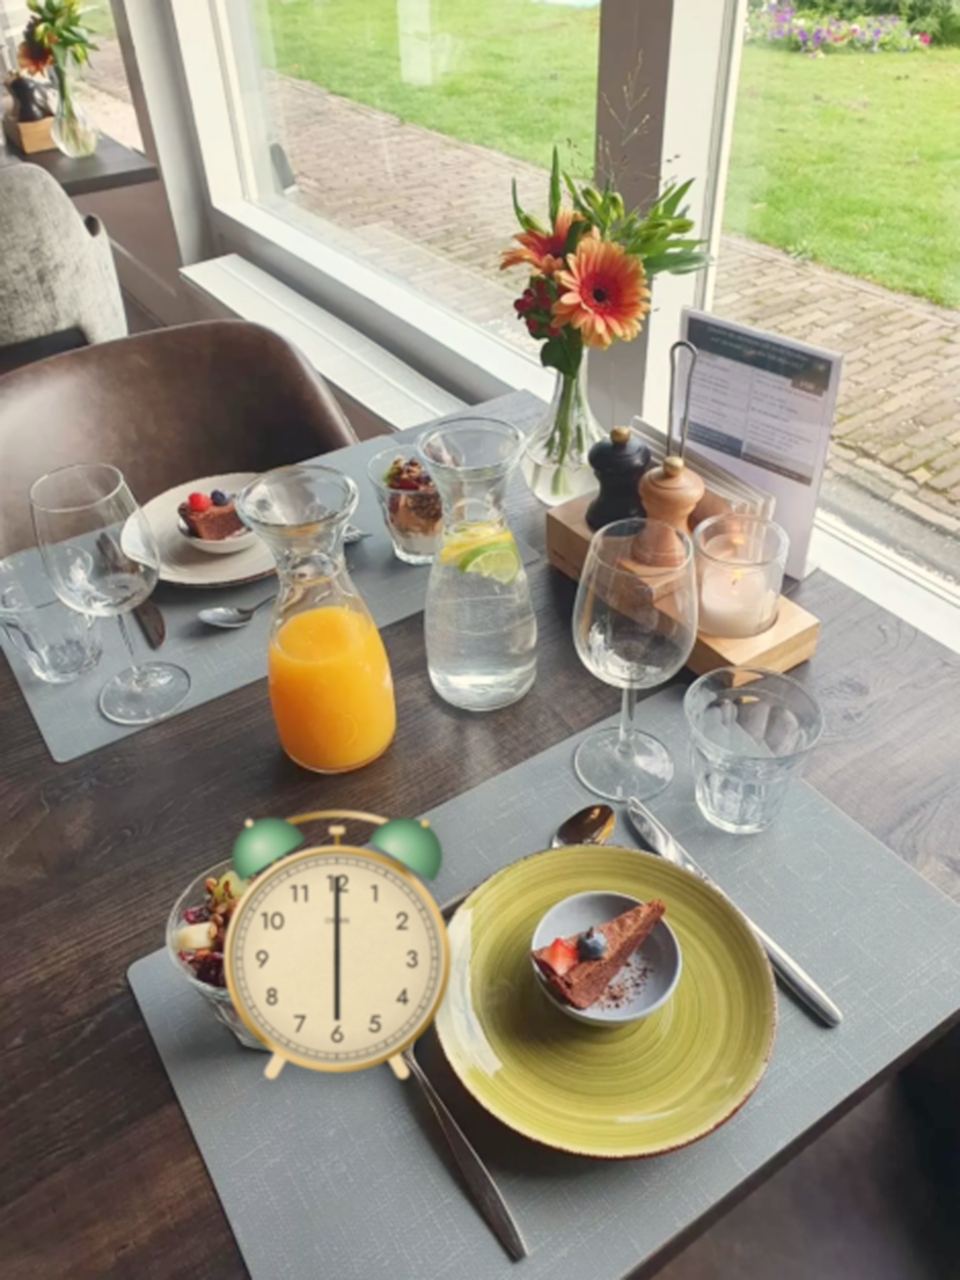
6:00
